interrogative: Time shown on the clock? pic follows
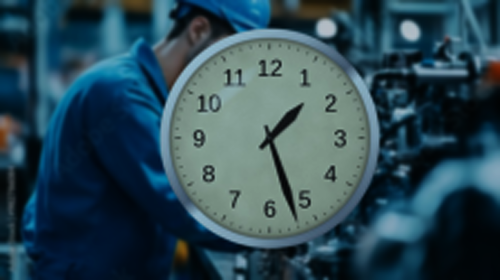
1:27
